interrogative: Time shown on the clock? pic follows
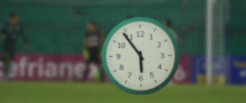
5:54
